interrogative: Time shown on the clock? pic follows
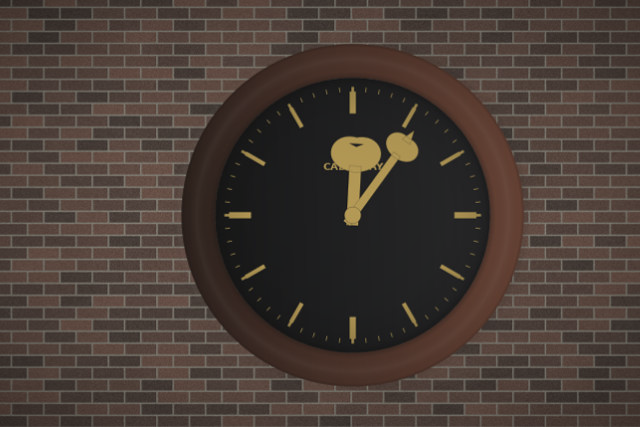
12:06
